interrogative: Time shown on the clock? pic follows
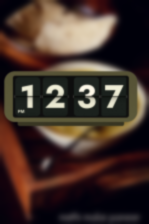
12:37
